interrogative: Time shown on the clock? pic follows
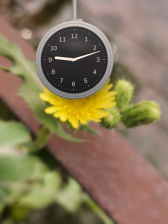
9:12
